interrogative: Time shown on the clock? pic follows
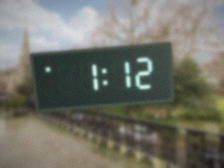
1:12
